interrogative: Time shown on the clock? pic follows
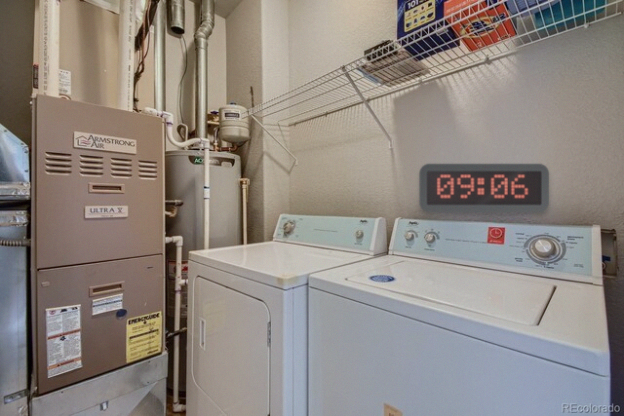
9:06
